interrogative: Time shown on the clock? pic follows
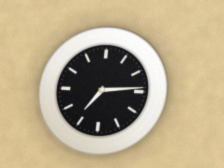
7:14
